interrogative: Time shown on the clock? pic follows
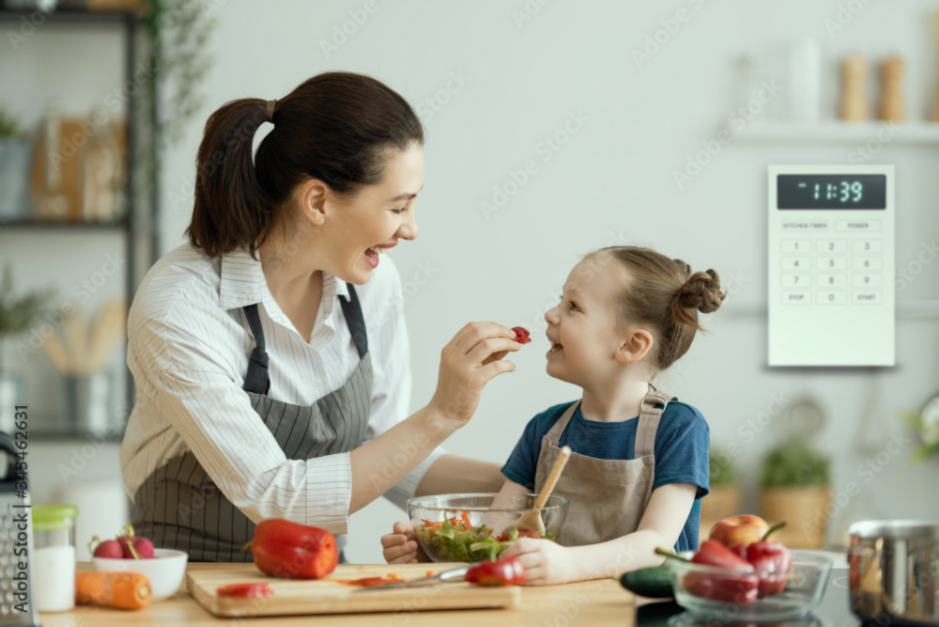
11:39
